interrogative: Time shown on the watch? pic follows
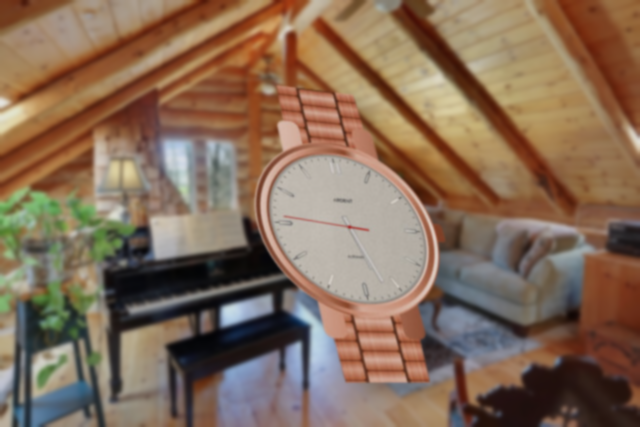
5:26:46
